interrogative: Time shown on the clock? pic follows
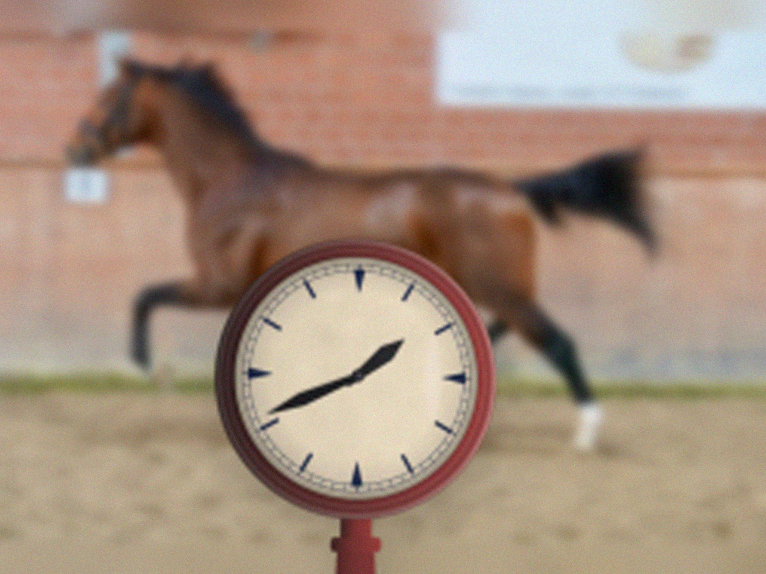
1:41
